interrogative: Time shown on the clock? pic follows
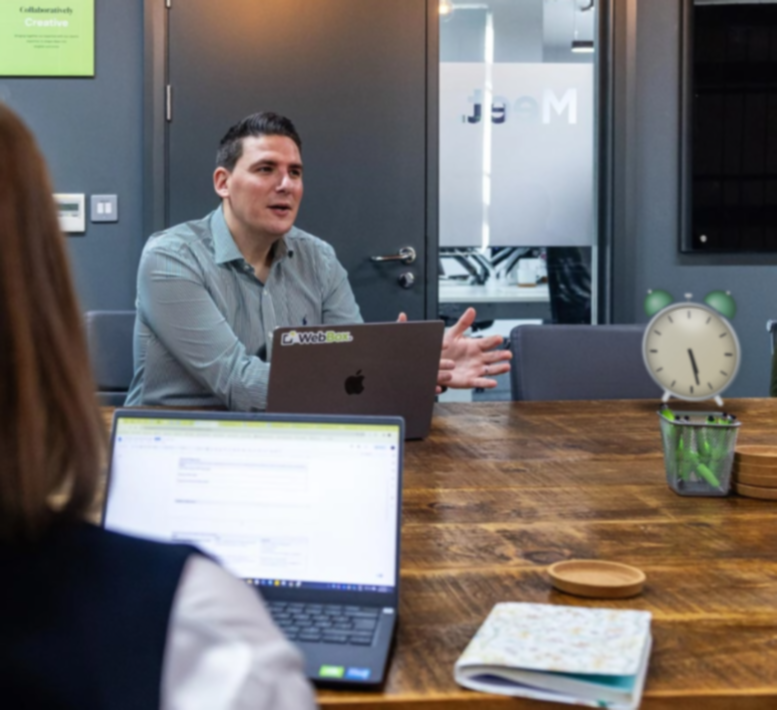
5:28
